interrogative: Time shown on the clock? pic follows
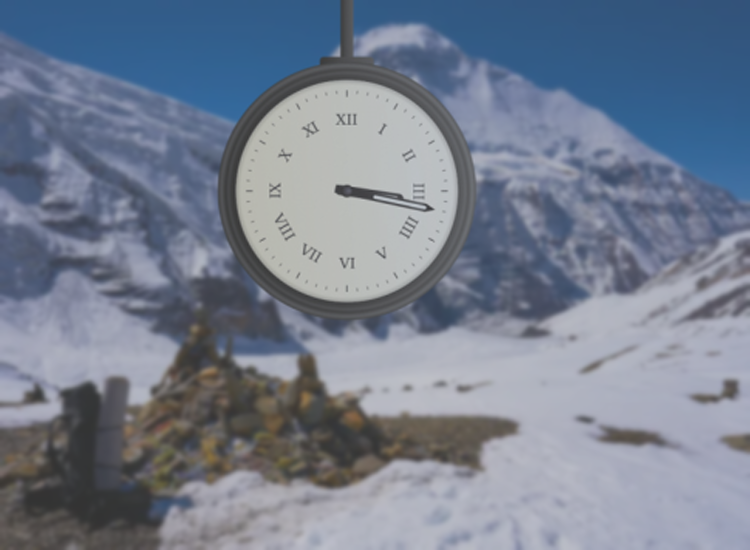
3:17
